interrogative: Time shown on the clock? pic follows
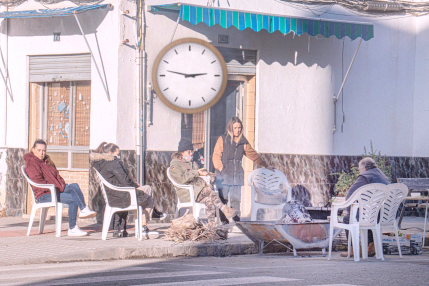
2:47
